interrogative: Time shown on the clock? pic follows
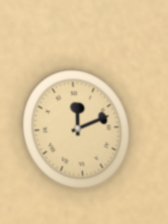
12:12
